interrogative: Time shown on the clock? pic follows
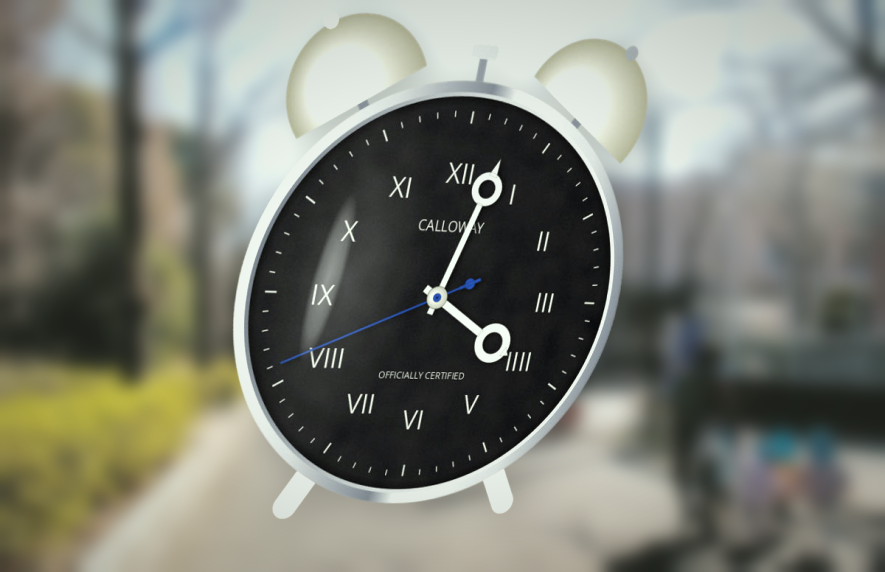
4:02:41
